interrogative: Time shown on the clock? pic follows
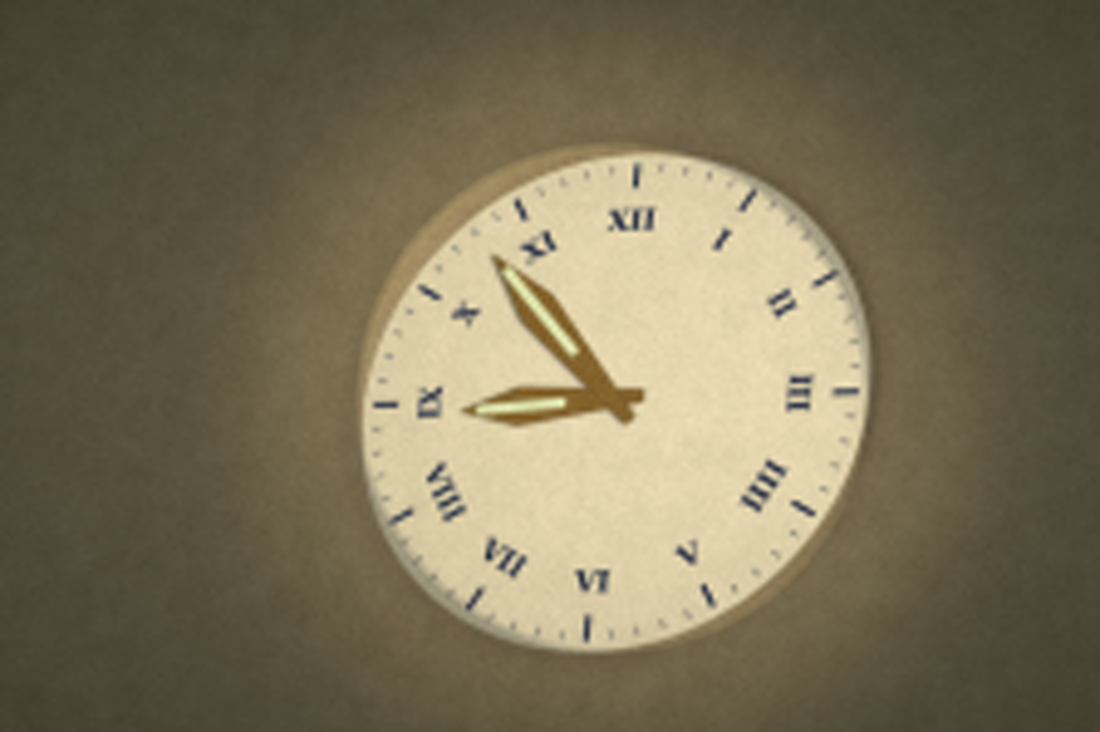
8:53
